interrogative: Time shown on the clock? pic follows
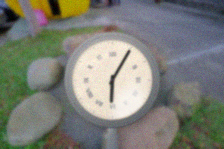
6:05
